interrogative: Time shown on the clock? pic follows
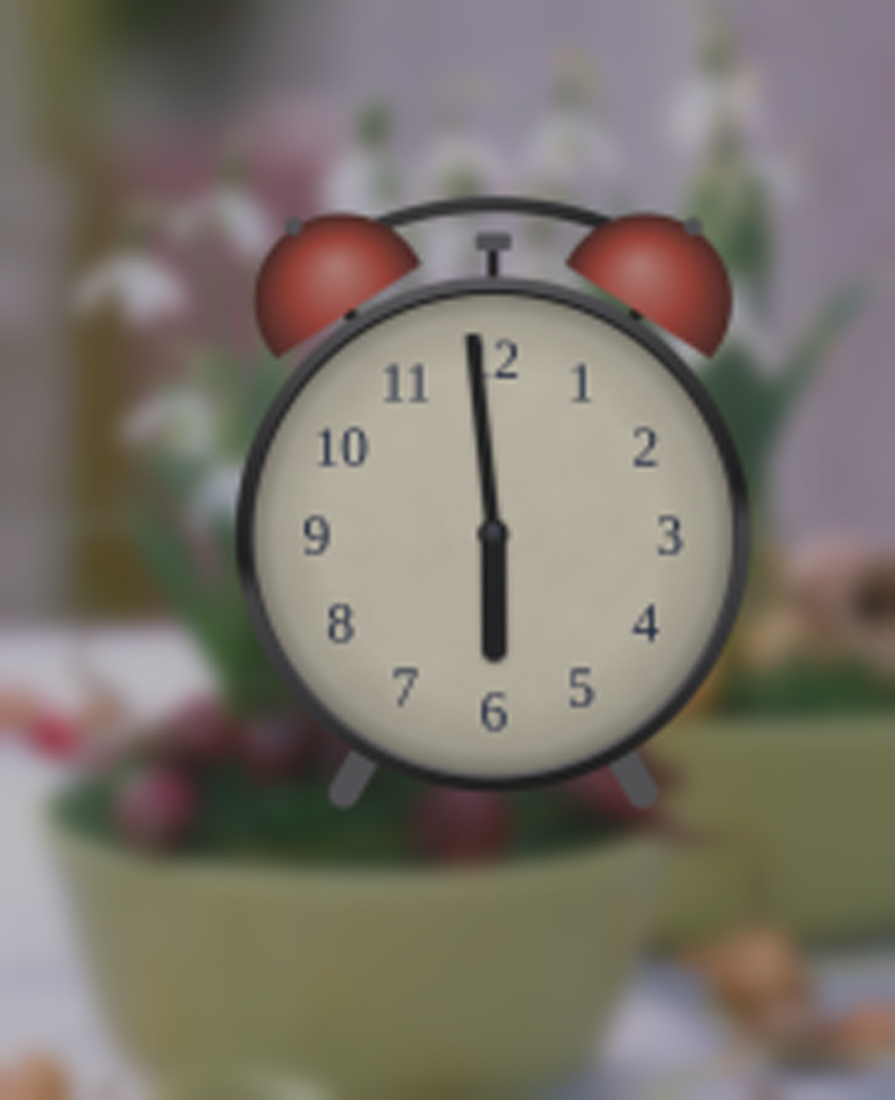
5:59
